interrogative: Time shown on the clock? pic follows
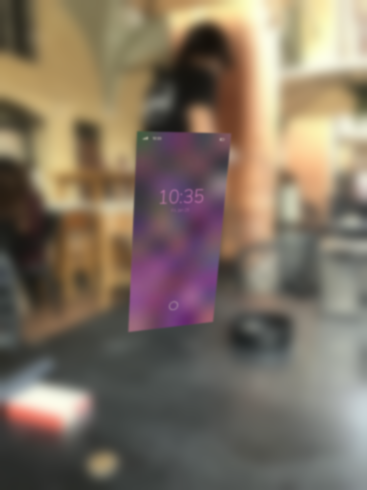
10:35
